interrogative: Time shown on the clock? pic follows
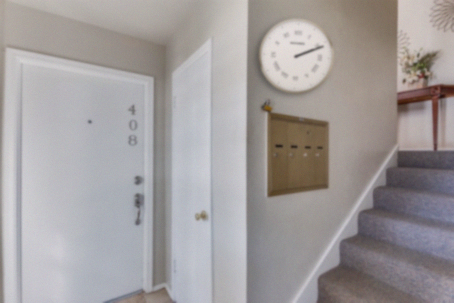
2:11
